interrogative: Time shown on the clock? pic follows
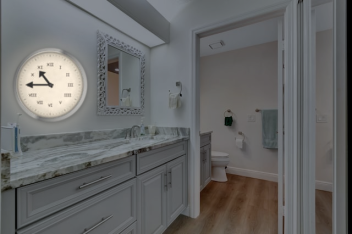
10:45
